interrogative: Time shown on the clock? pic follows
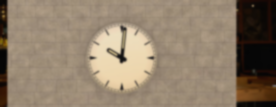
10:01
